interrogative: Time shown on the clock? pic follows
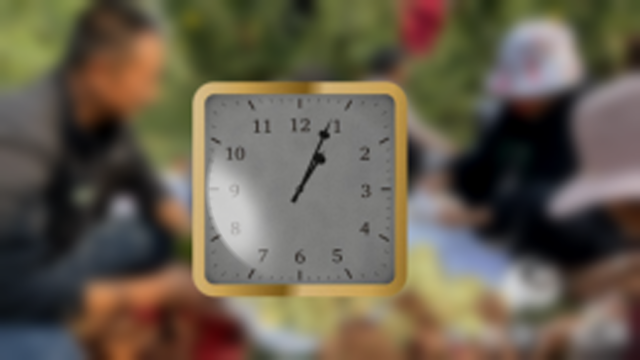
1:04
